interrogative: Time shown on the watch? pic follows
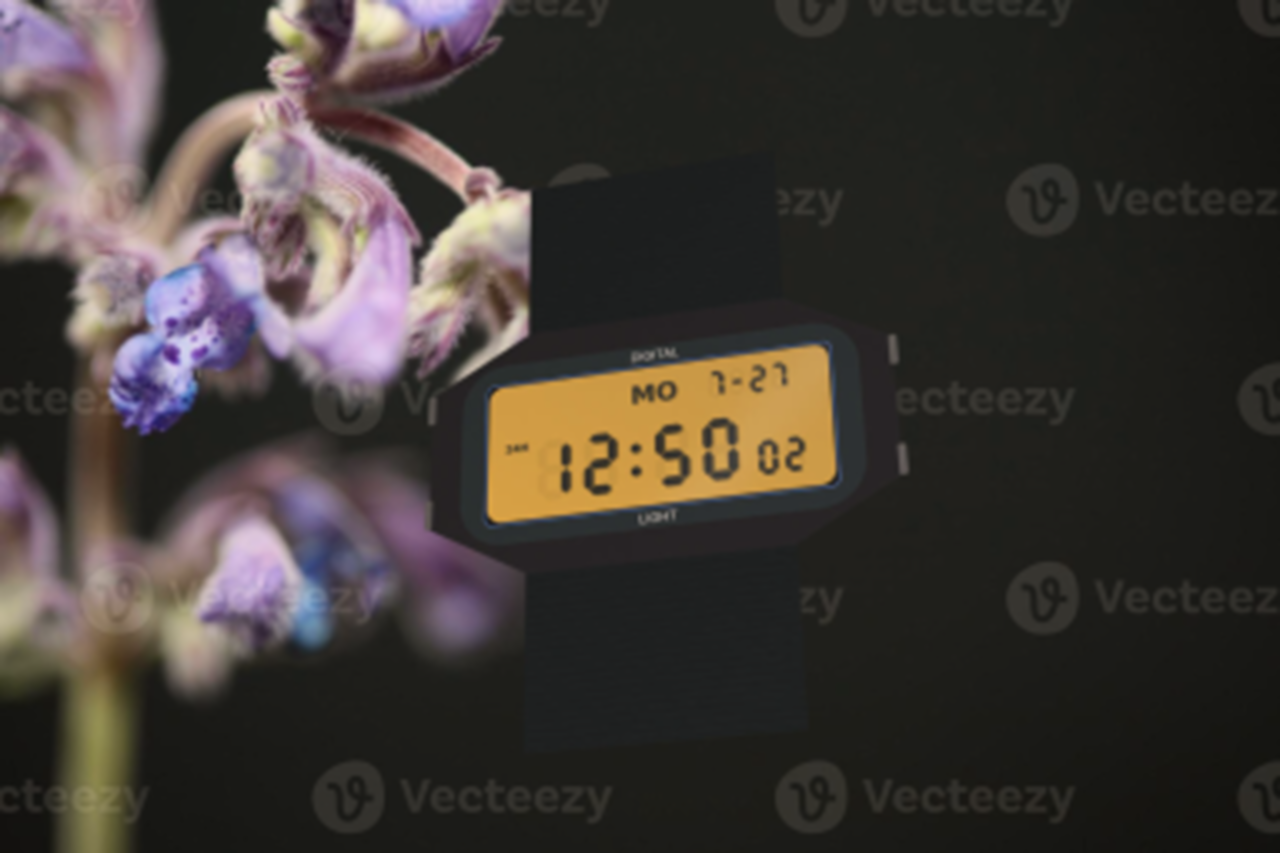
12:50:02
